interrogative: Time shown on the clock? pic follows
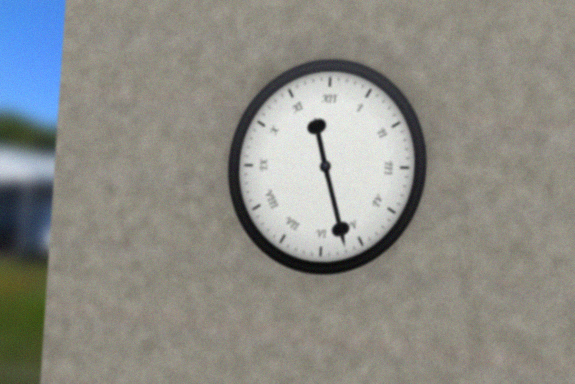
11:27
